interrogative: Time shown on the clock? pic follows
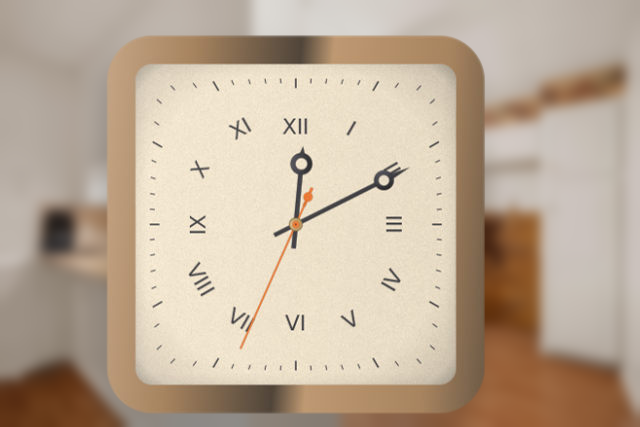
12:10:34
